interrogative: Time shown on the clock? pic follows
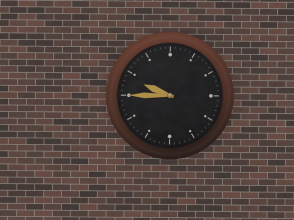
9:45
